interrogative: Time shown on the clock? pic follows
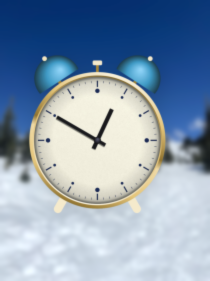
12:50
